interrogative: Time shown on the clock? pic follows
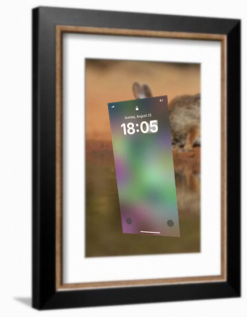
18:05
